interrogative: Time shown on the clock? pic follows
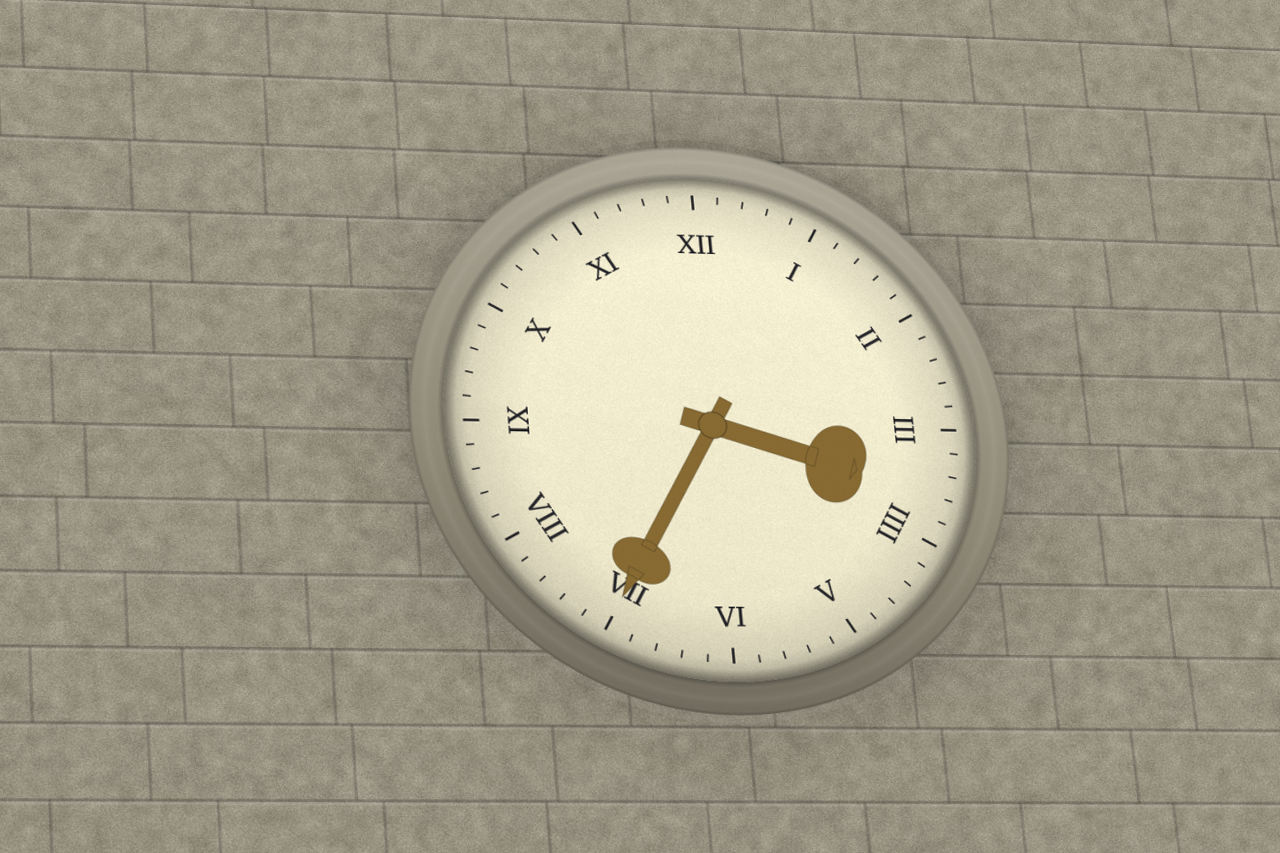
3:35
